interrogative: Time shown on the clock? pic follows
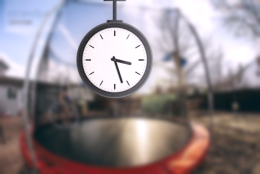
3:27
